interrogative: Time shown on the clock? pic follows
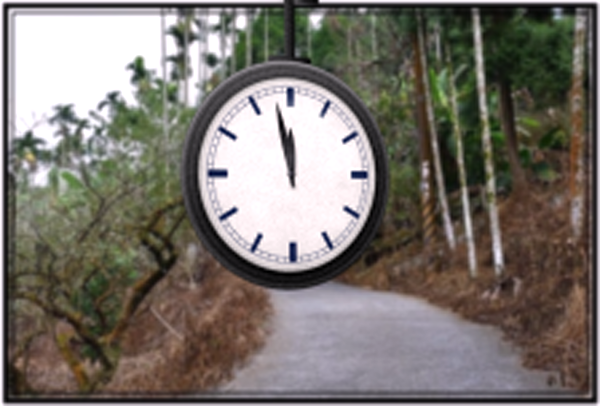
11:58
